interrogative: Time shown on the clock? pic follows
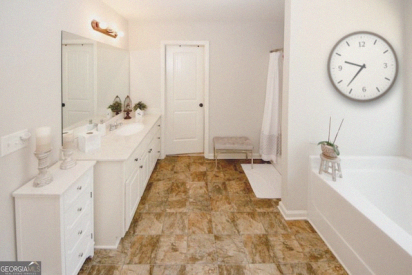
9:37
